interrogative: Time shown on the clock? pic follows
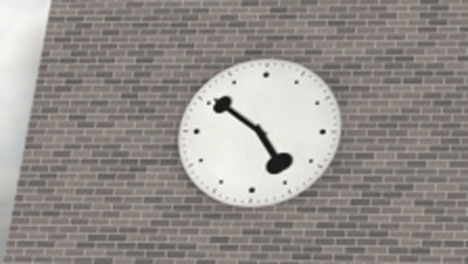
4:51
